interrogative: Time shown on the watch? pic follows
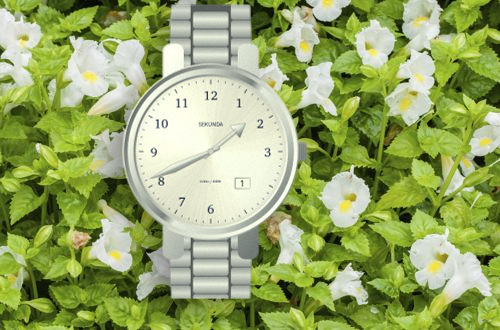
1:41
